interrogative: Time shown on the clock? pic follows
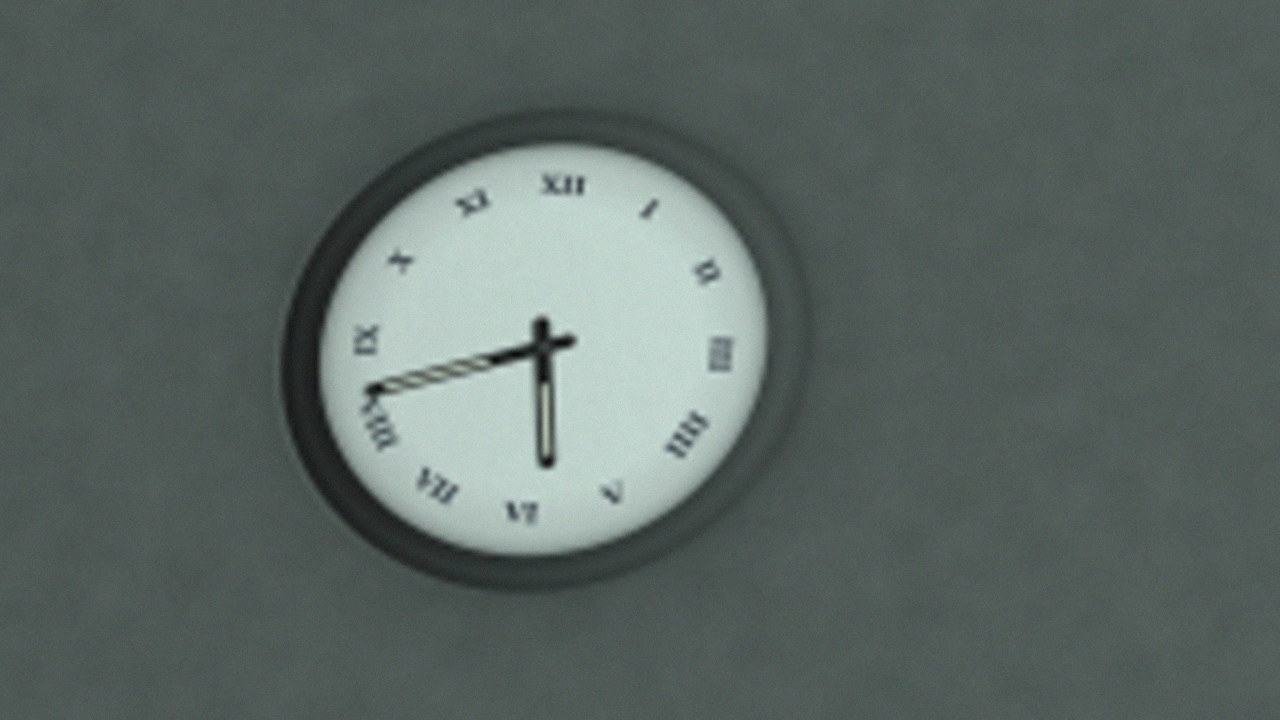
5:42
